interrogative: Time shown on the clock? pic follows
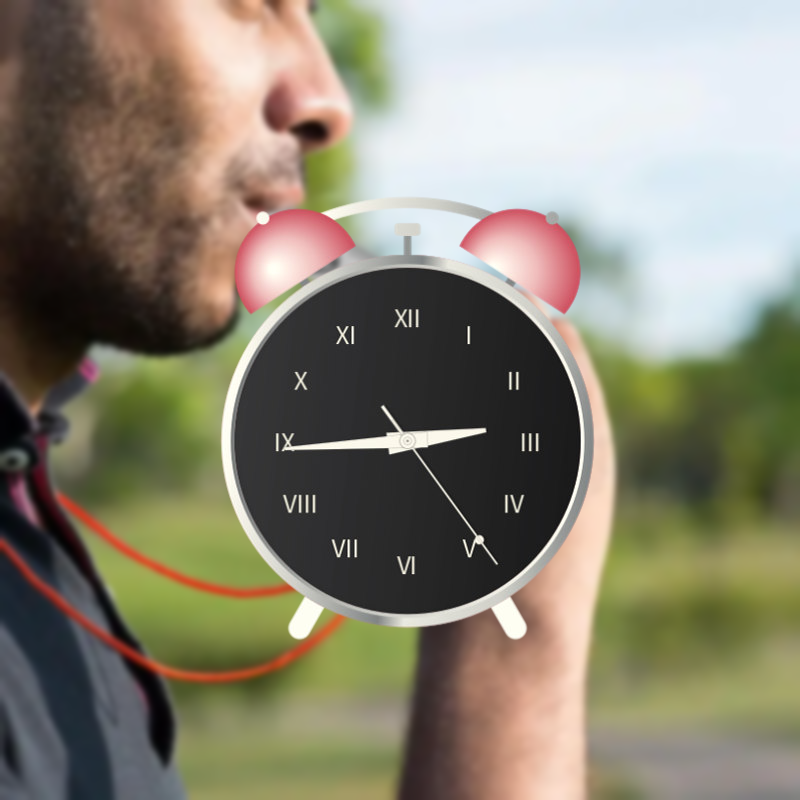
2:44:24
